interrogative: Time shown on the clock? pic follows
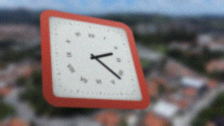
2:22
